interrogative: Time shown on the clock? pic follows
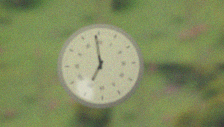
6:59
